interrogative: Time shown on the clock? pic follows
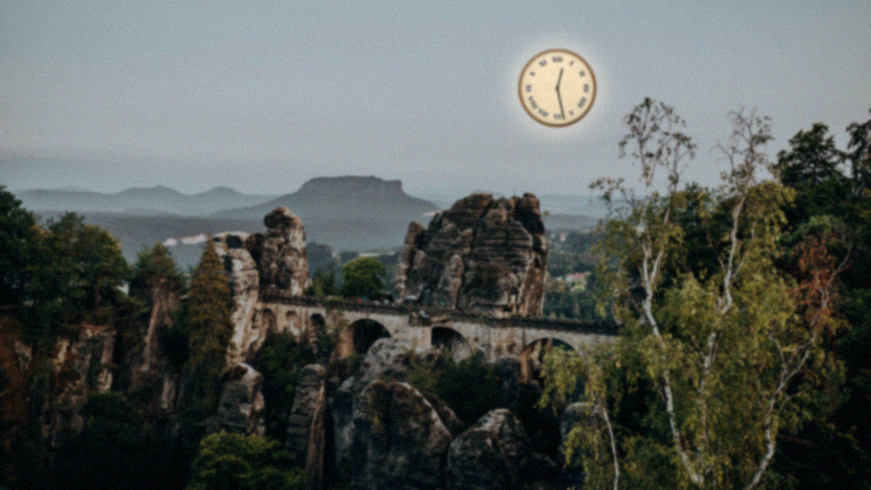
12:28
